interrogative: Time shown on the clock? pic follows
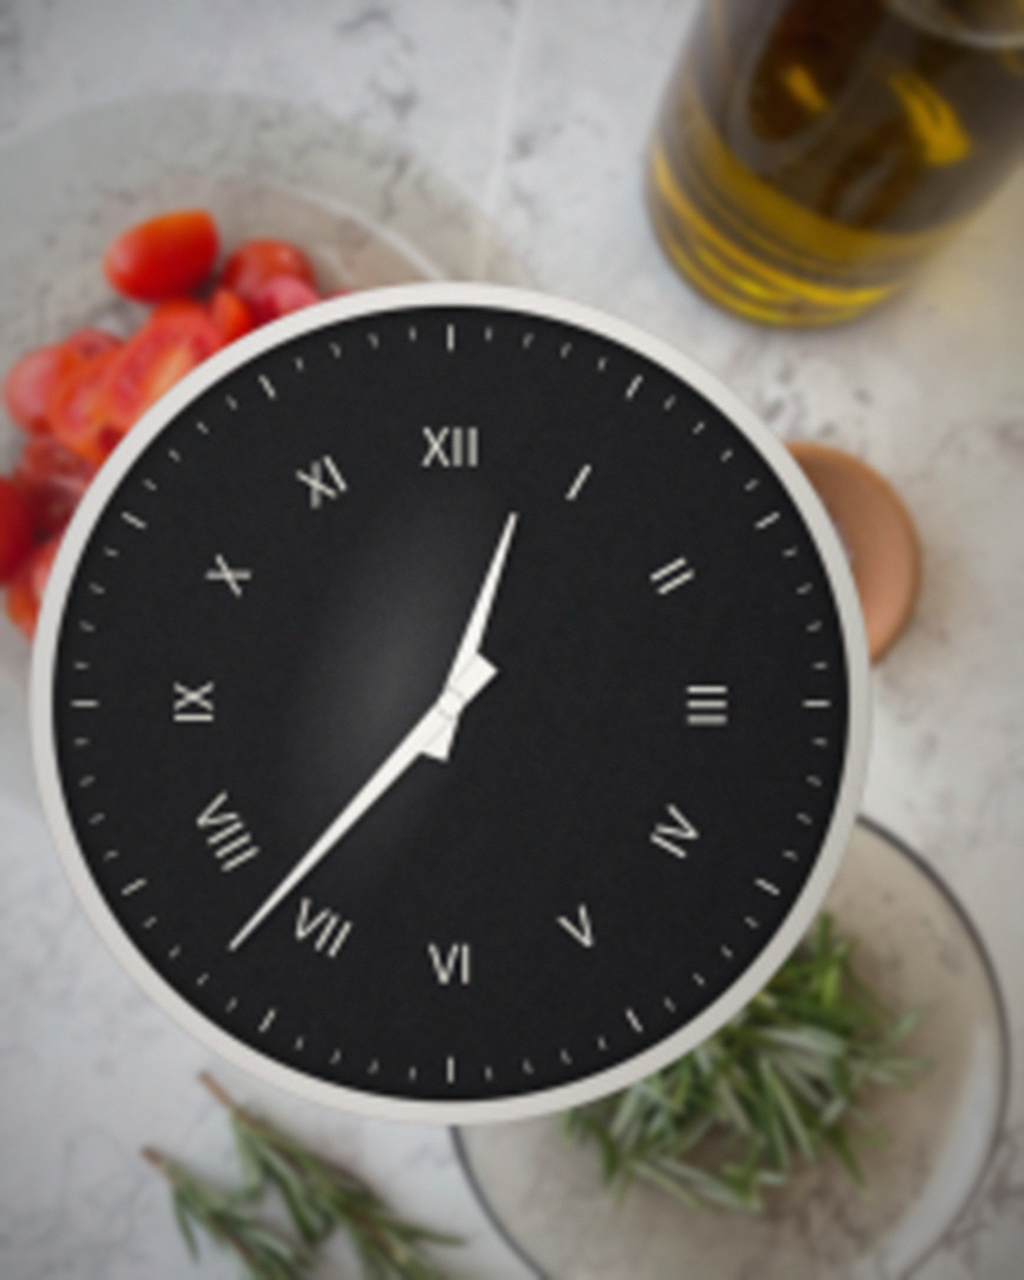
12:37
